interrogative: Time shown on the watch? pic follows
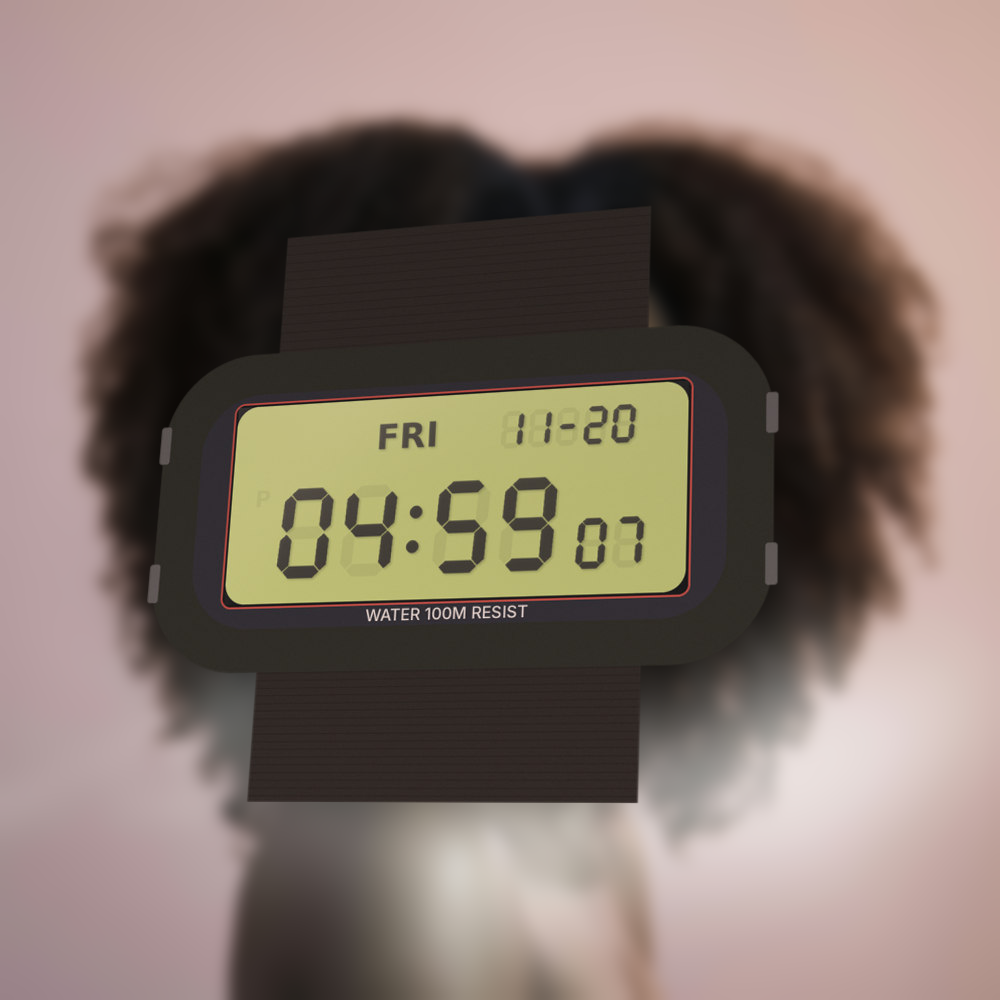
4:59:07
